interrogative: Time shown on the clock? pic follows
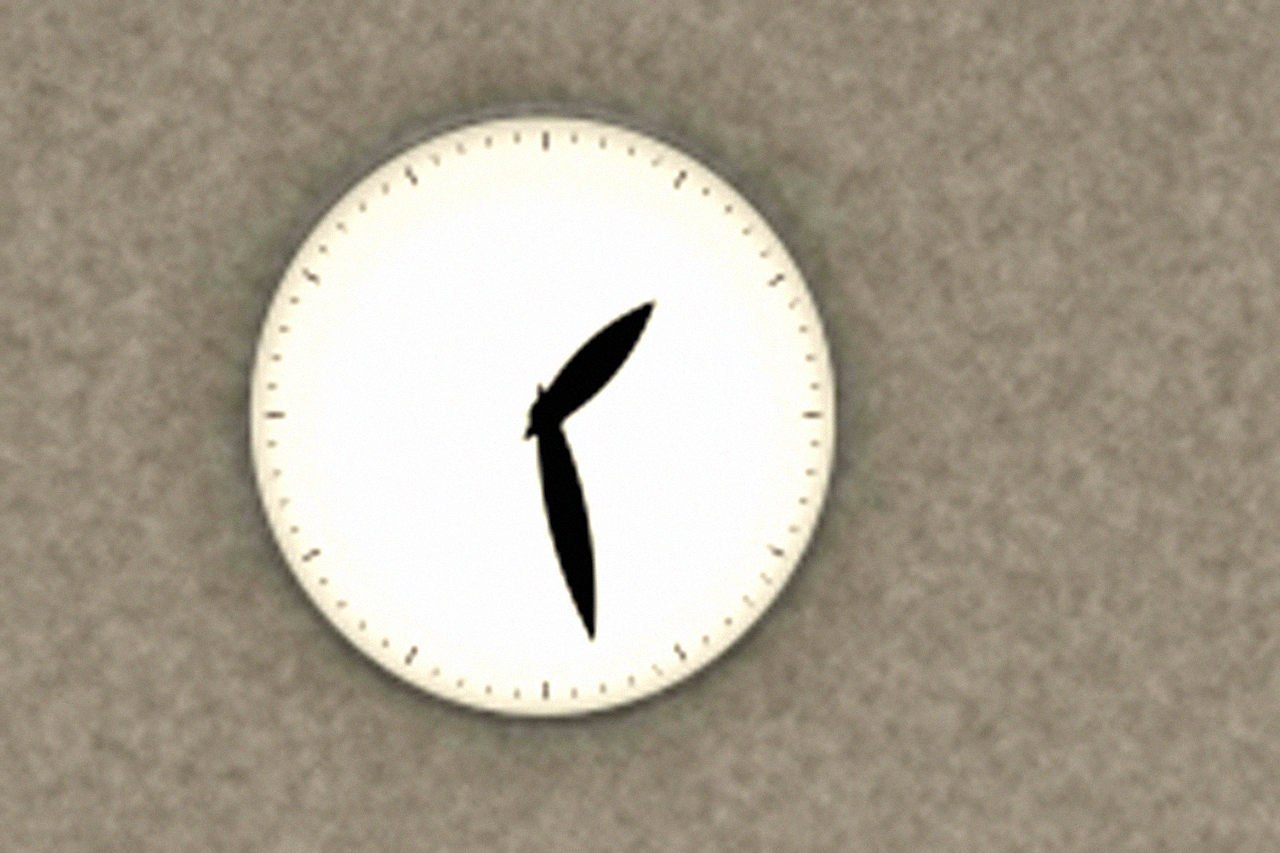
1:28
